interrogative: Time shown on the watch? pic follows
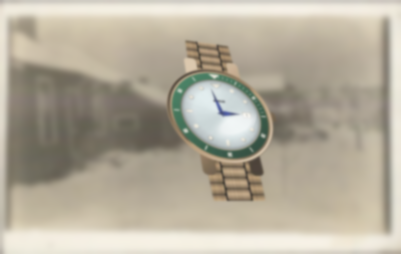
2:58
